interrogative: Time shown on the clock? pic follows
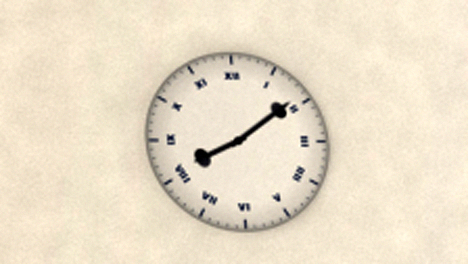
8:09
